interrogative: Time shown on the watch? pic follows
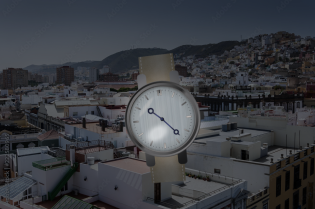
10:23
